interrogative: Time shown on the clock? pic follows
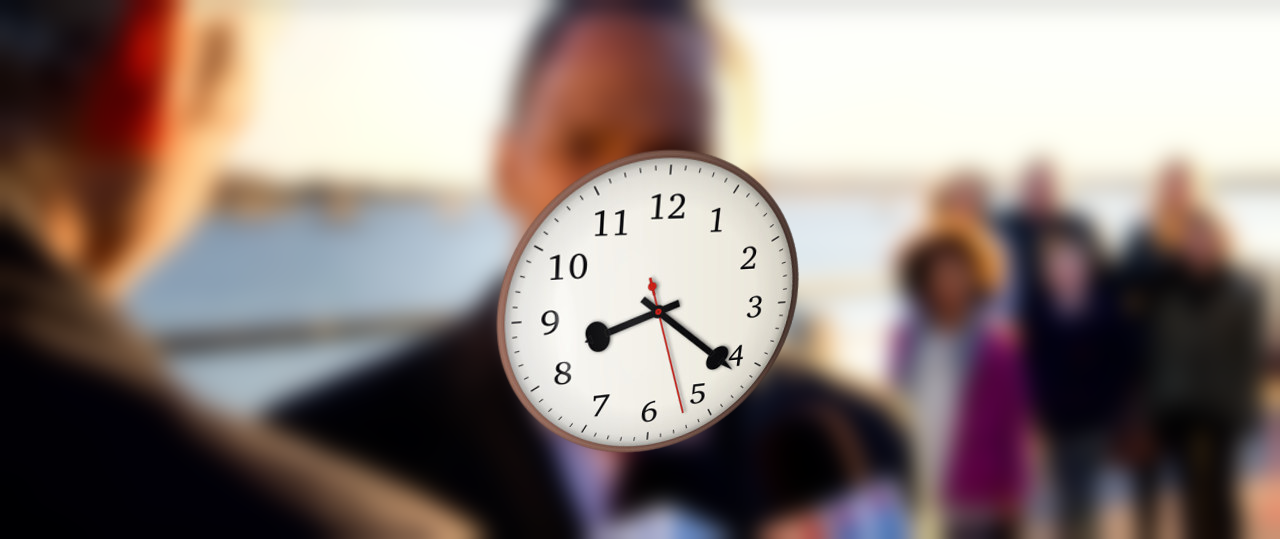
8:21:27
